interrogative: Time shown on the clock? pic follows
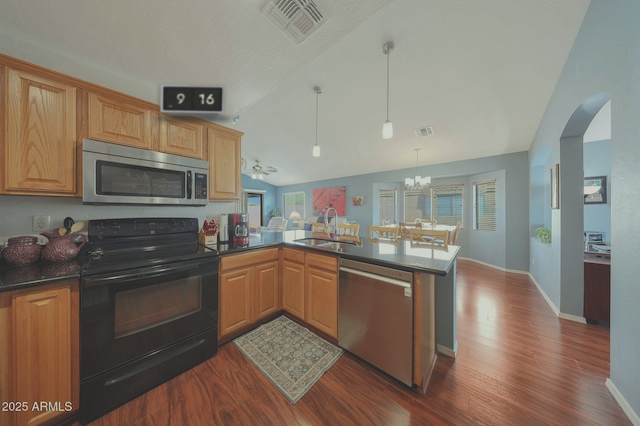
9:16
